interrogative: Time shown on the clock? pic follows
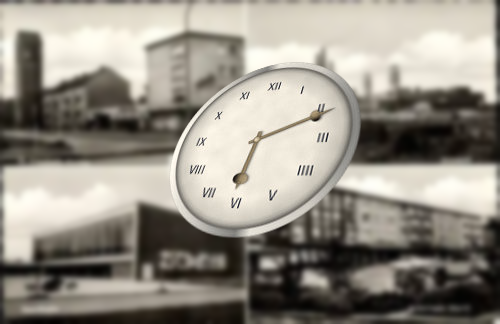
6:11
